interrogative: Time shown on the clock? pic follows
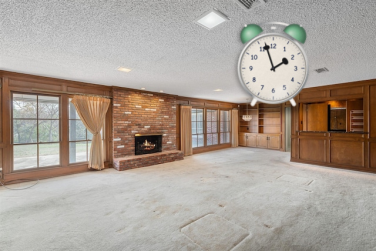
1:57
